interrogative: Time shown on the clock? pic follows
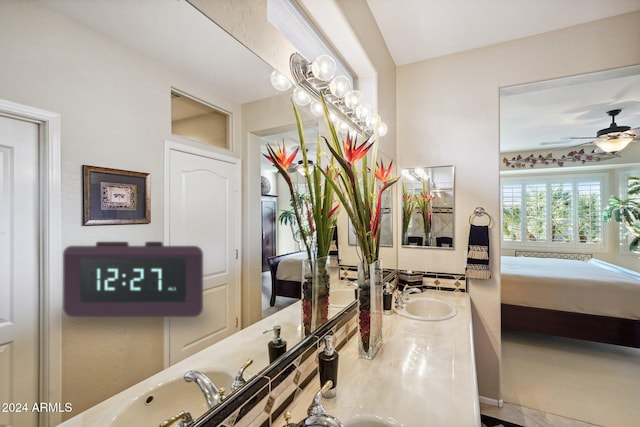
12:27
